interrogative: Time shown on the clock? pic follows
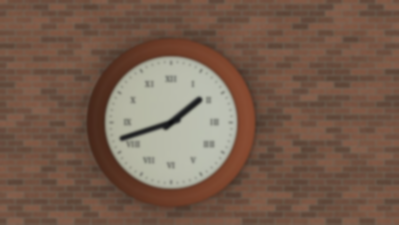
1:42
